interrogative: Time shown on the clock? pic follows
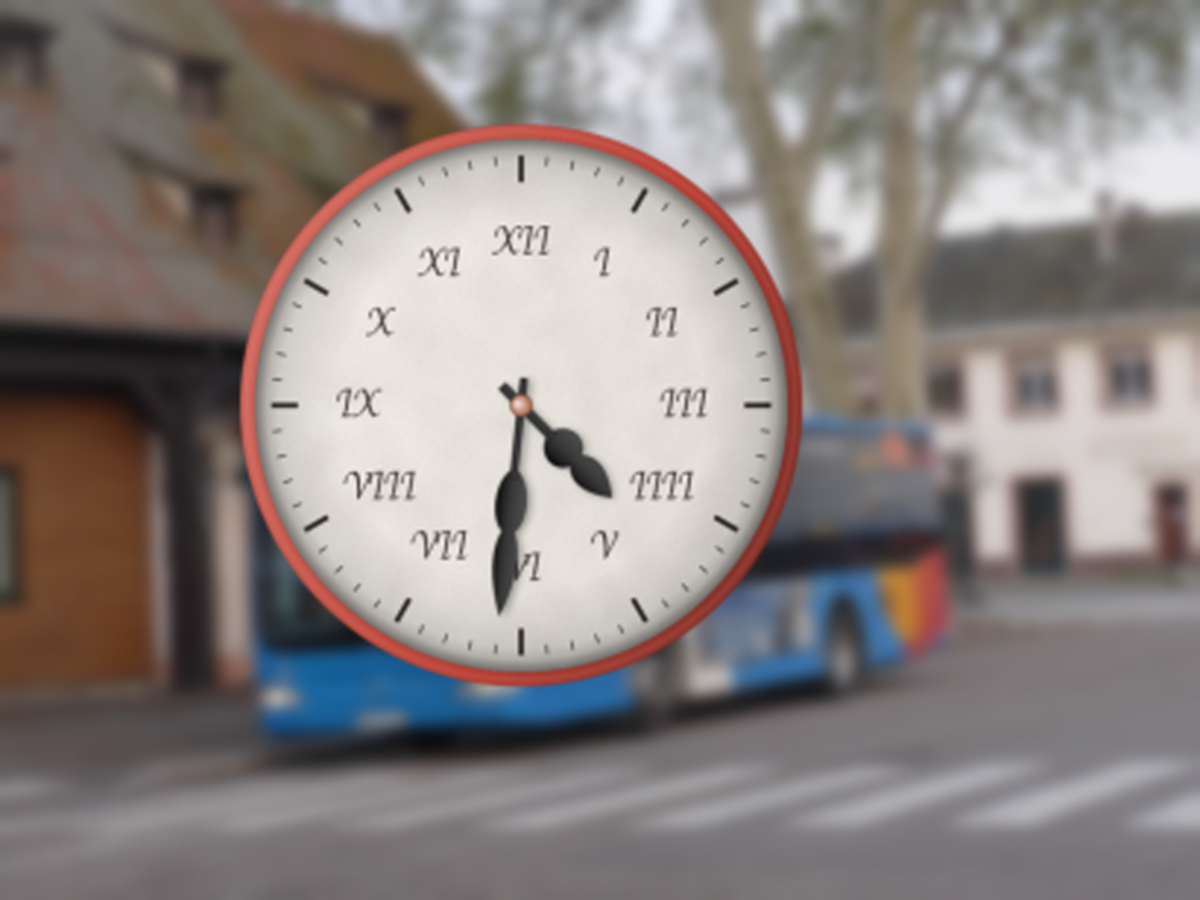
4:31
